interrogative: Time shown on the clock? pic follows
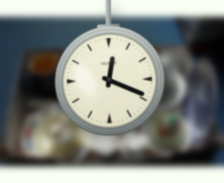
12:19
